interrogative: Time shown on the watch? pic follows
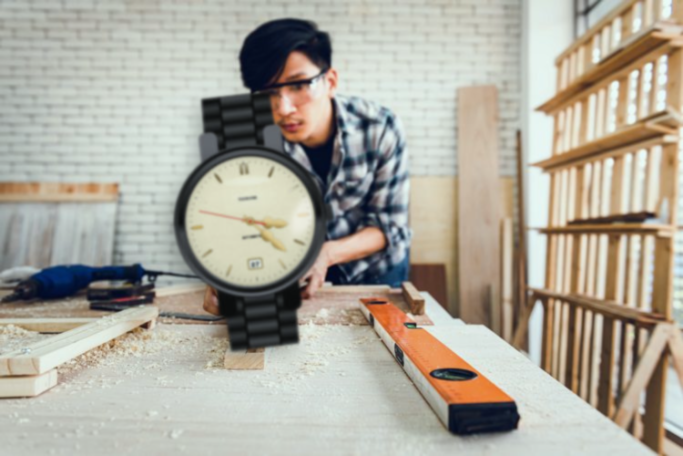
3:22:48
